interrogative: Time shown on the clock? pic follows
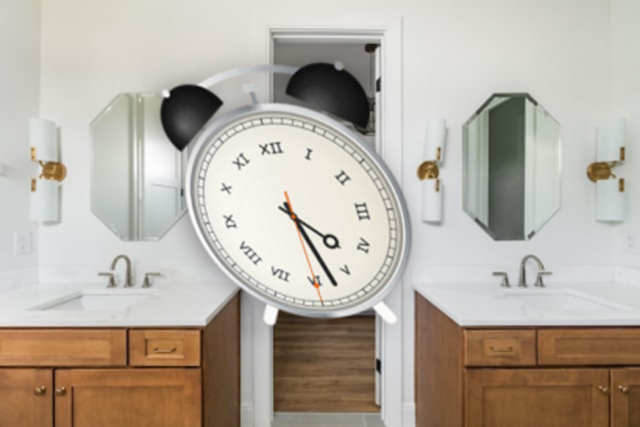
4:27:30
